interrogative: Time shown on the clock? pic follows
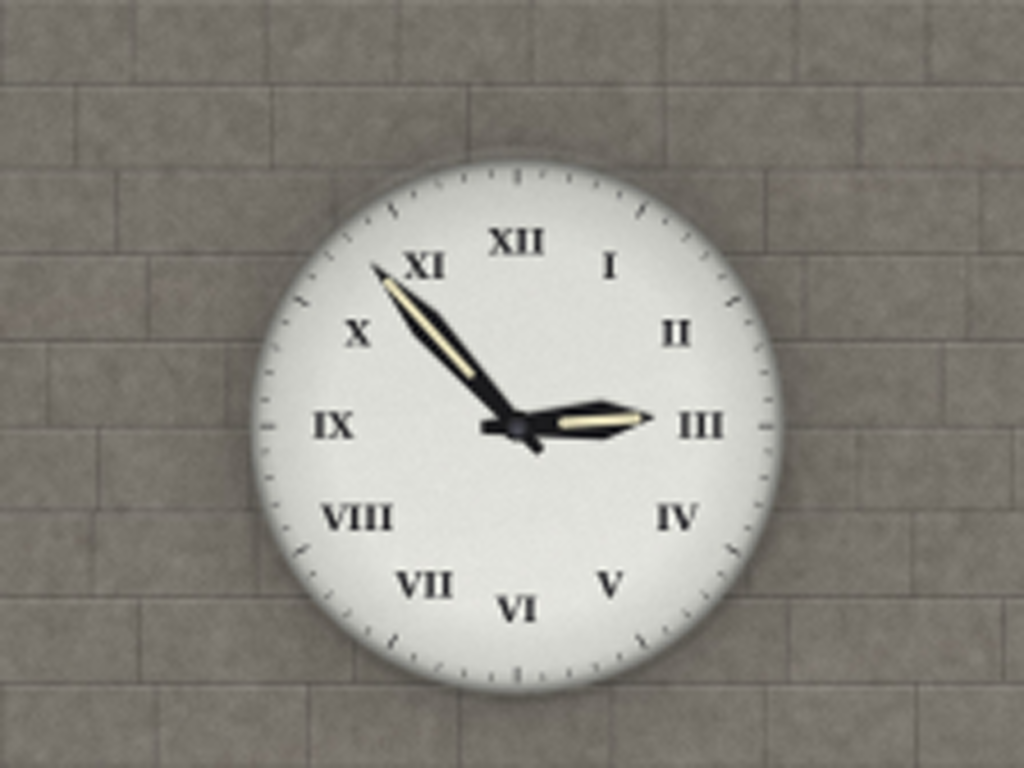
2:53
